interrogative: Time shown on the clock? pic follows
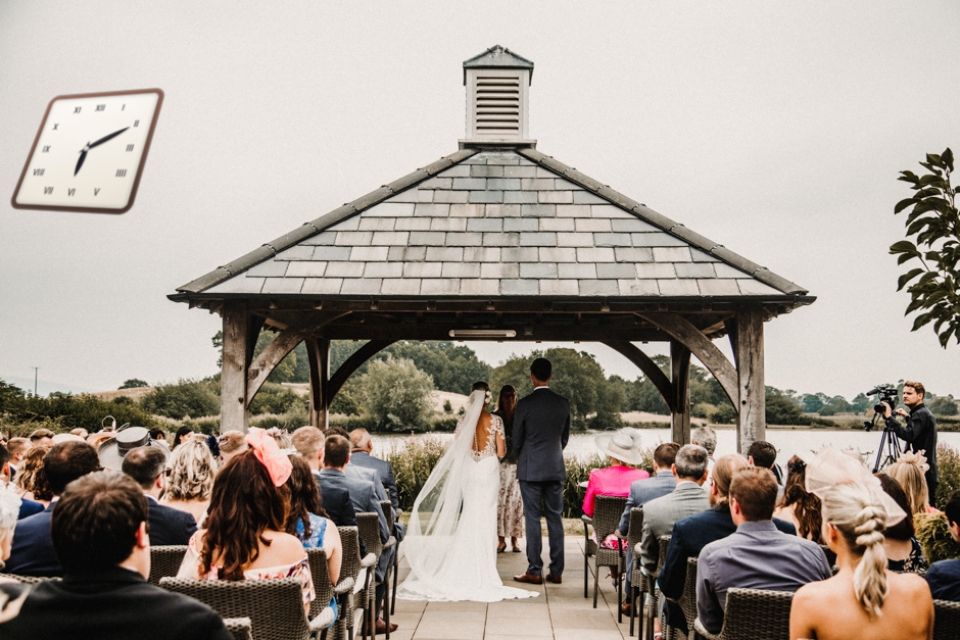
6:10
